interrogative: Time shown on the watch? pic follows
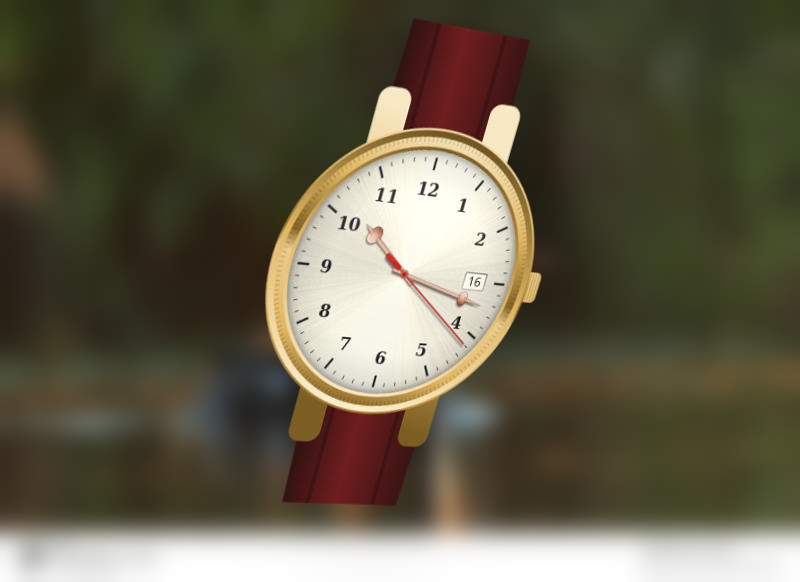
10:17:21
